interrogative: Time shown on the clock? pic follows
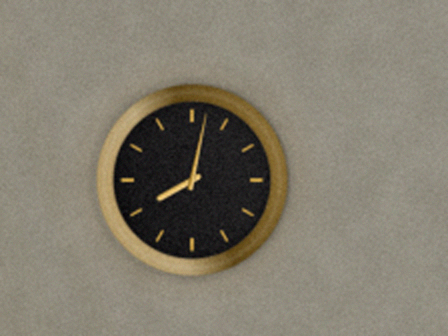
8:02
